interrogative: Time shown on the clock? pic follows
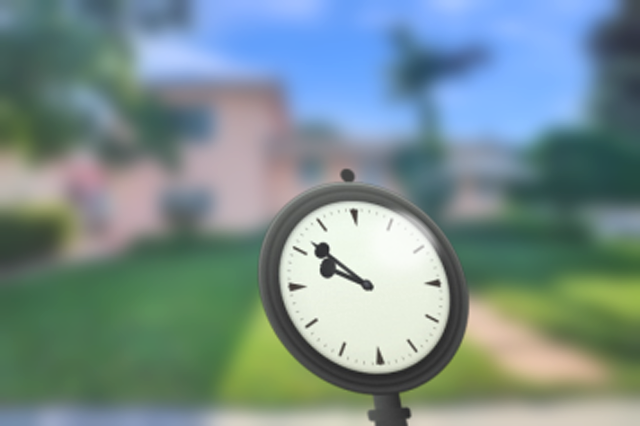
9:52
